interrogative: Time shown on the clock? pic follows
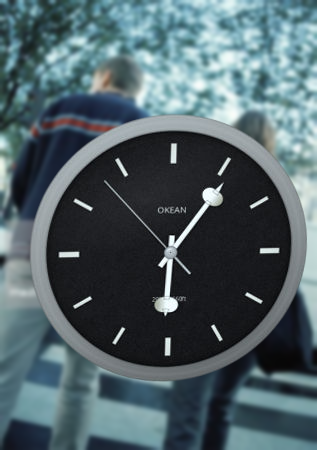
6:05:53
